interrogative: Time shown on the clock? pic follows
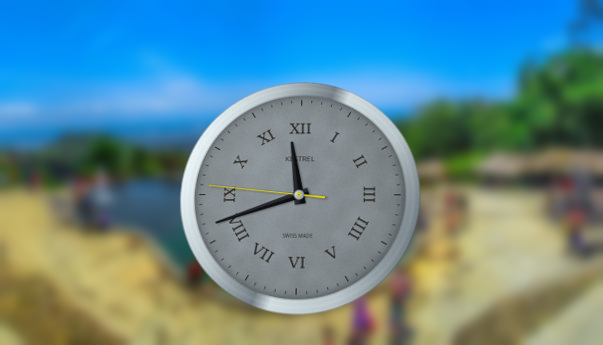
11:41:46
